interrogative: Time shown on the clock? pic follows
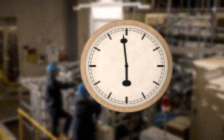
5:59
